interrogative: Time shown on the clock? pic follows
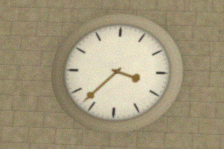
3:37
